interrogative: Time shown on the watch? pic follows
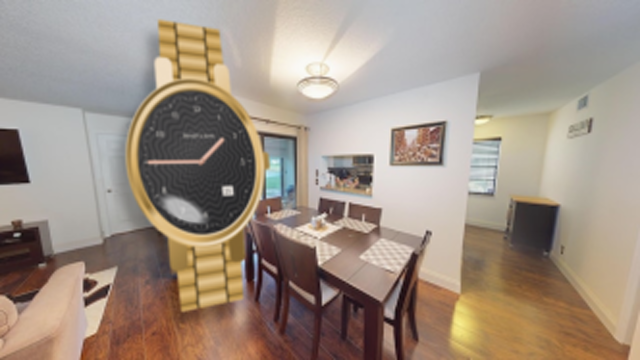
1:45
